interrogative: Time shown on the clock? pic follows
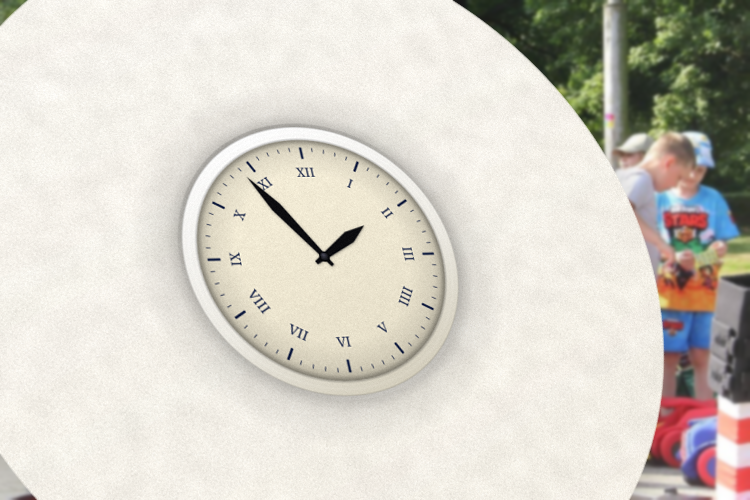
1:54
